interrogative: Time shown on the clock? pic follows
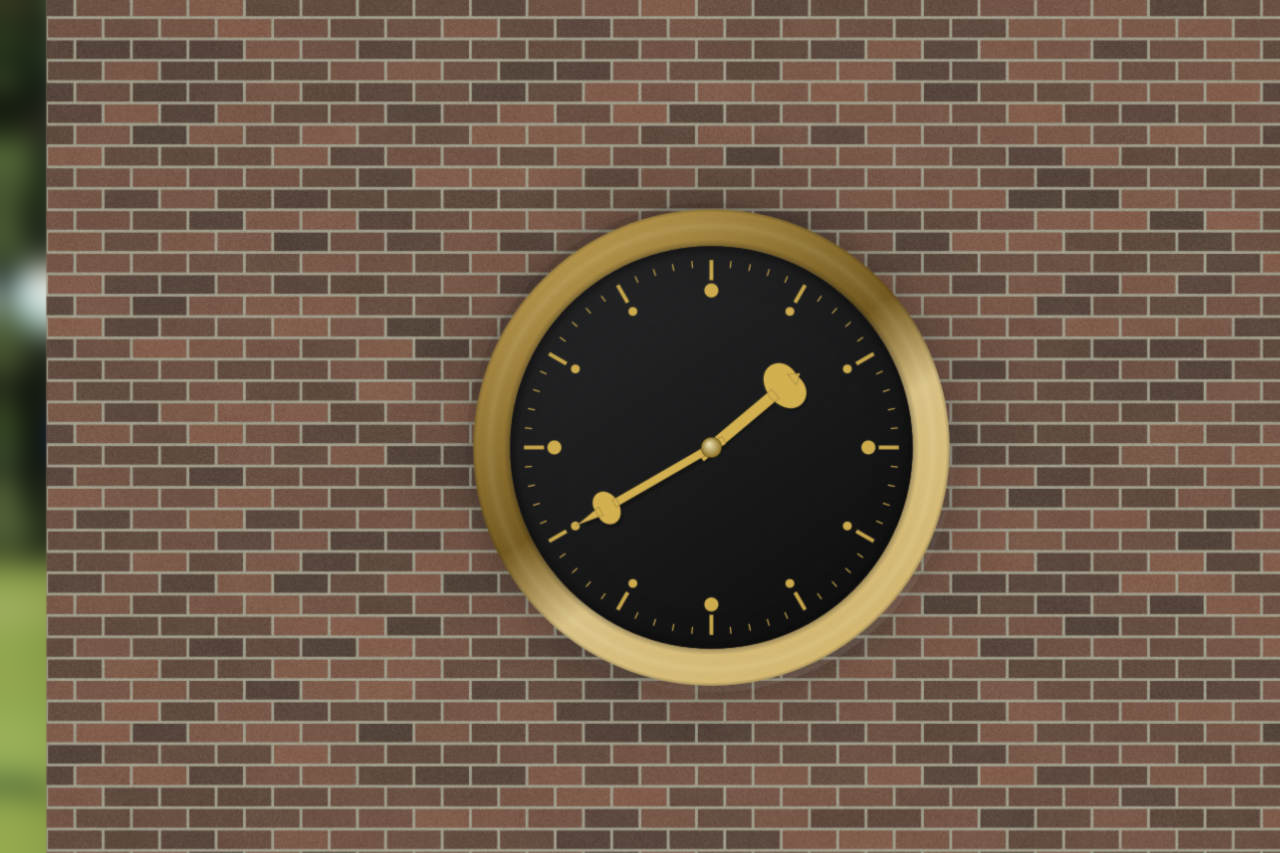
1:40
